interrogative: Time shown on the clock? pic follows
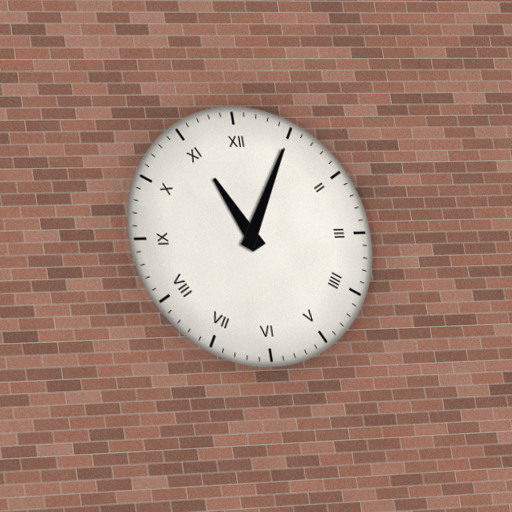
11:05
